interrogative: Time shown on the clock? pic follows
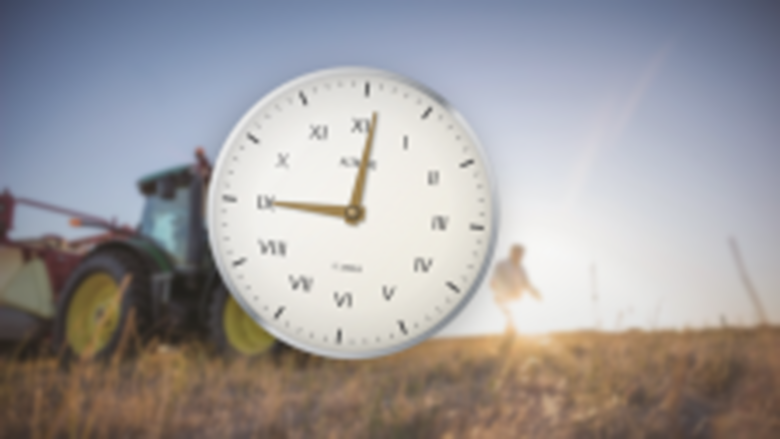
9:01
